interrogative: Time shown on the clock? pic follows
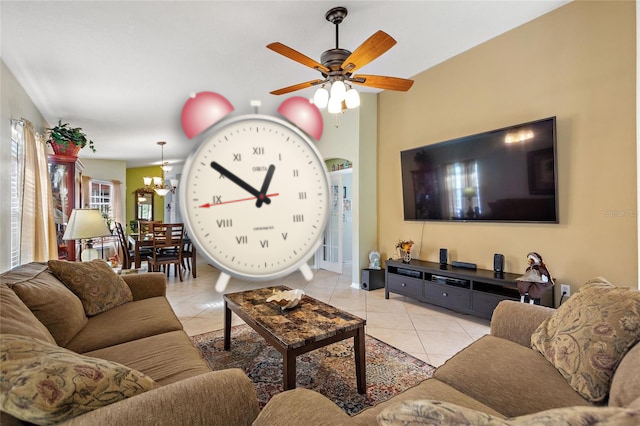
12:50:44
